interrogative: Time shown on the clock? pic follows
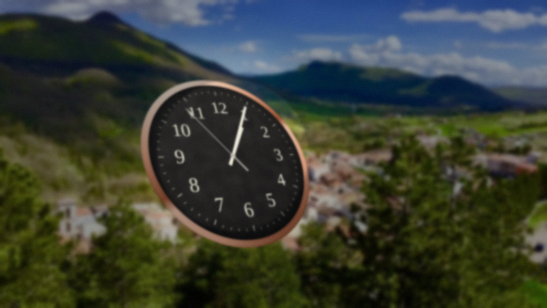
1:04:54
